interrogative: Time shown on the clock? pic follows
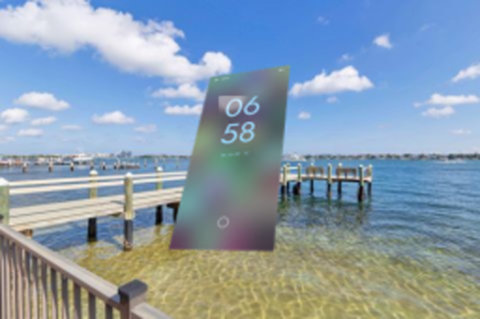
6:58
